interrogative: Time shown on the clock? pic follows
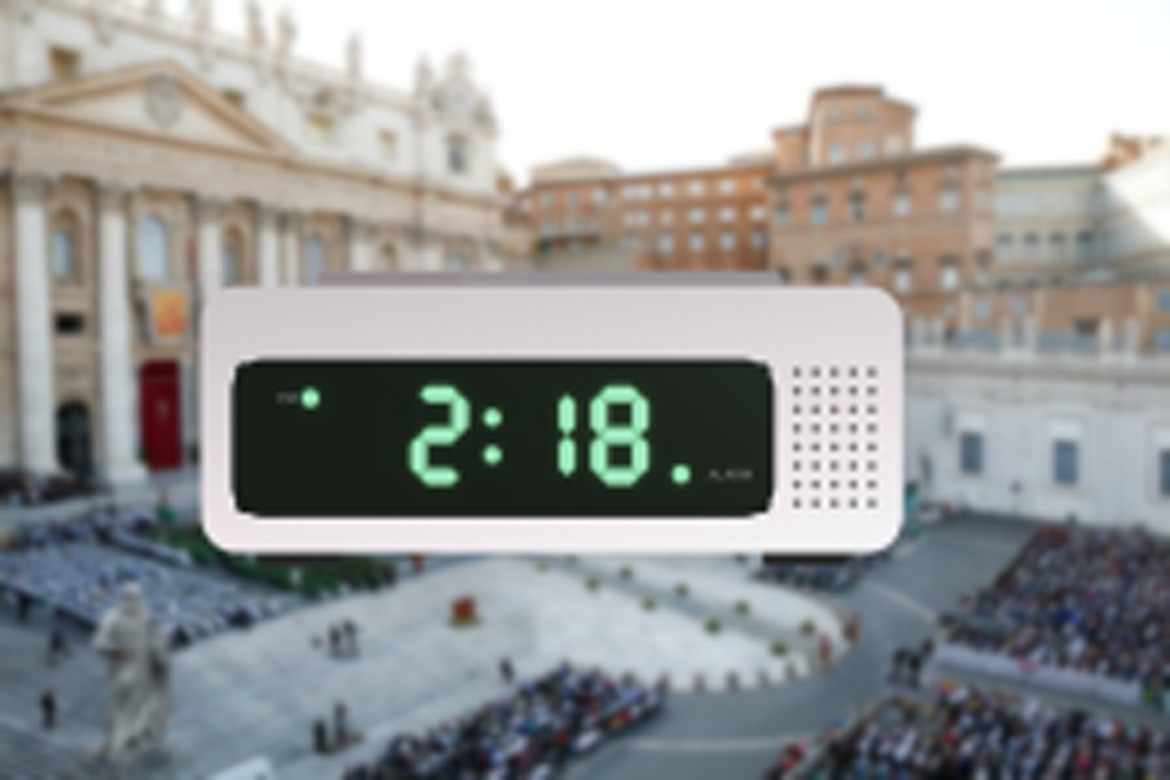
2:18
